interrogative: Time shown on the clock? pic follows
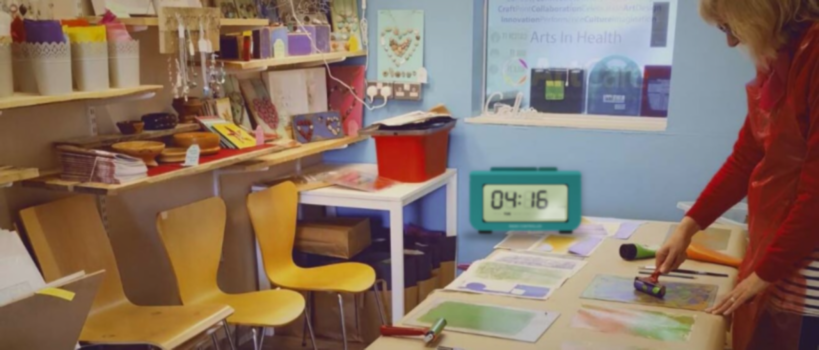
4:16
